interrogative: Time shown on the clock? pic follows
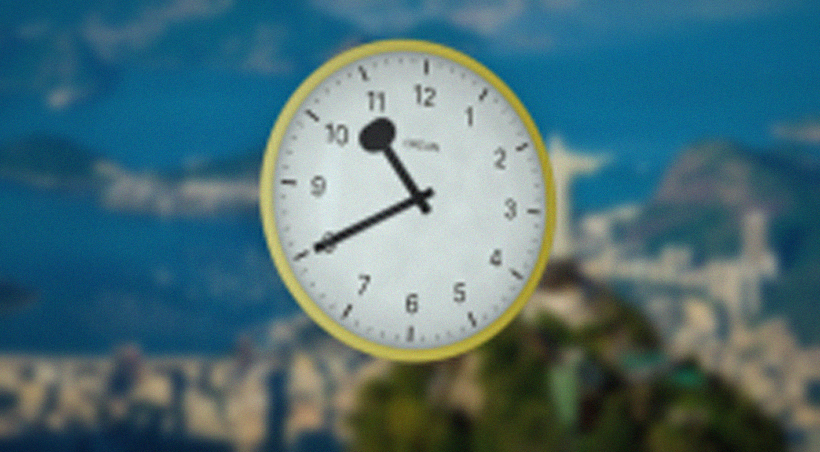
10:40
